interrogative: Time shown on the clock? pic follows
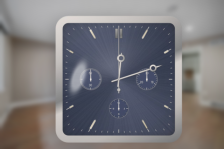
12:12
